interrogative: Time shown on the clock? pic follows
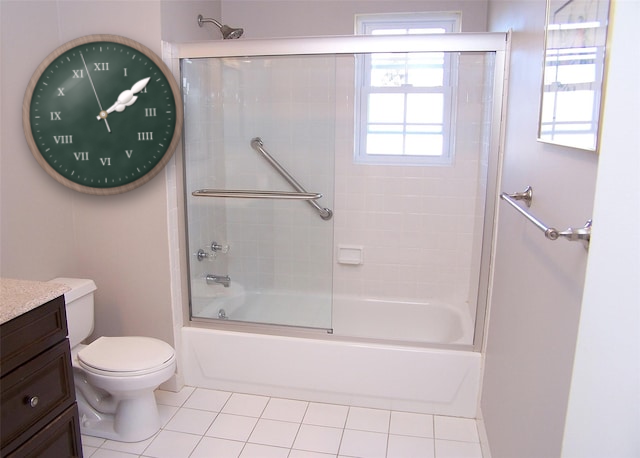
2:08:57
